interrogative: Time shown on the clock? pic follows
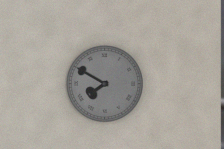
7:50
